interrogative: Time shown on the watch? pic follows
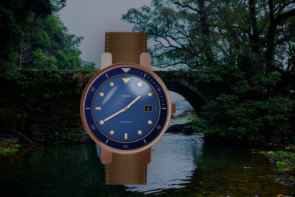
1:40
